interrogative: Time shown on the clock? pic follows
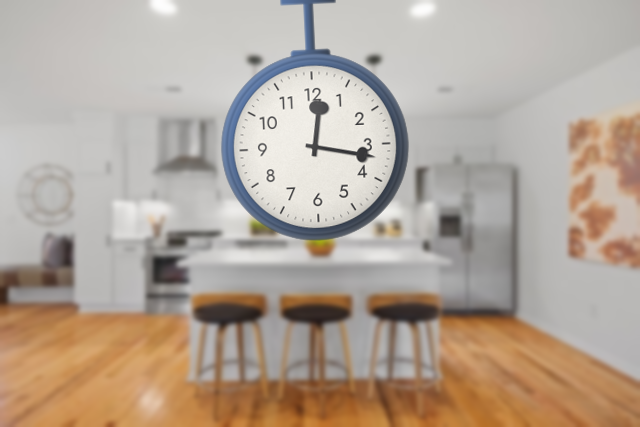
12:17
